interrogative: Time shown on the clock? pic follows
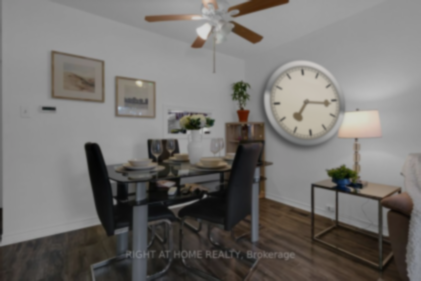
7:16
